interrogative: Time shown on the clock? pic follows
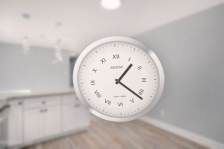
1:22
